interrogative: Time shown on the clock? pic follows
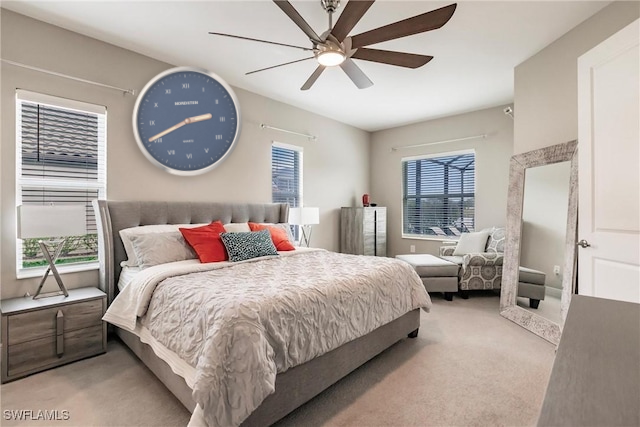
2:41
